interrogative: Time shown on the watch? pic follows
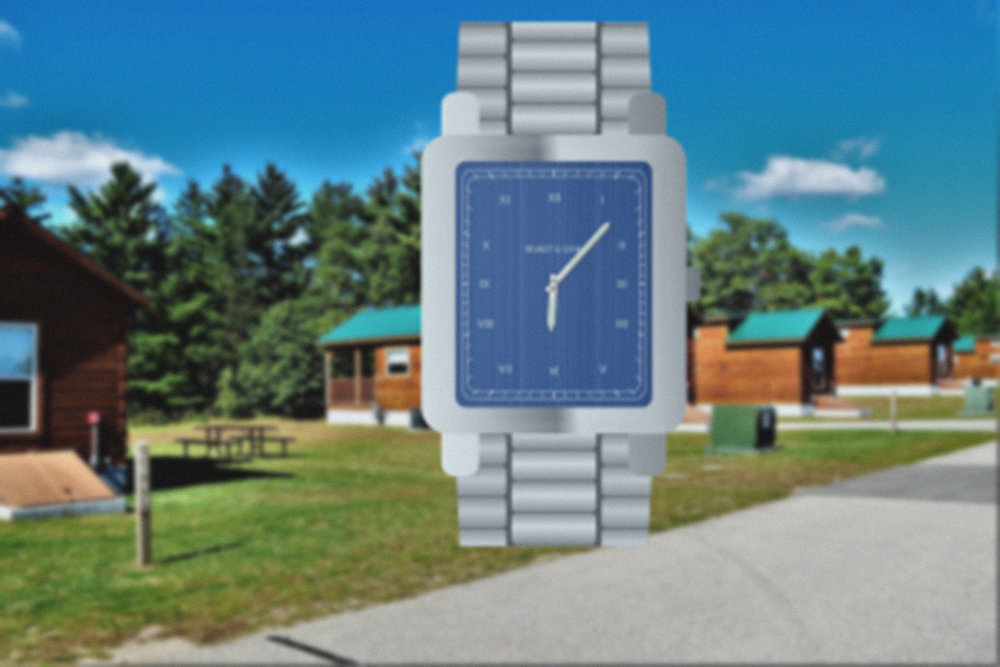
6:07
